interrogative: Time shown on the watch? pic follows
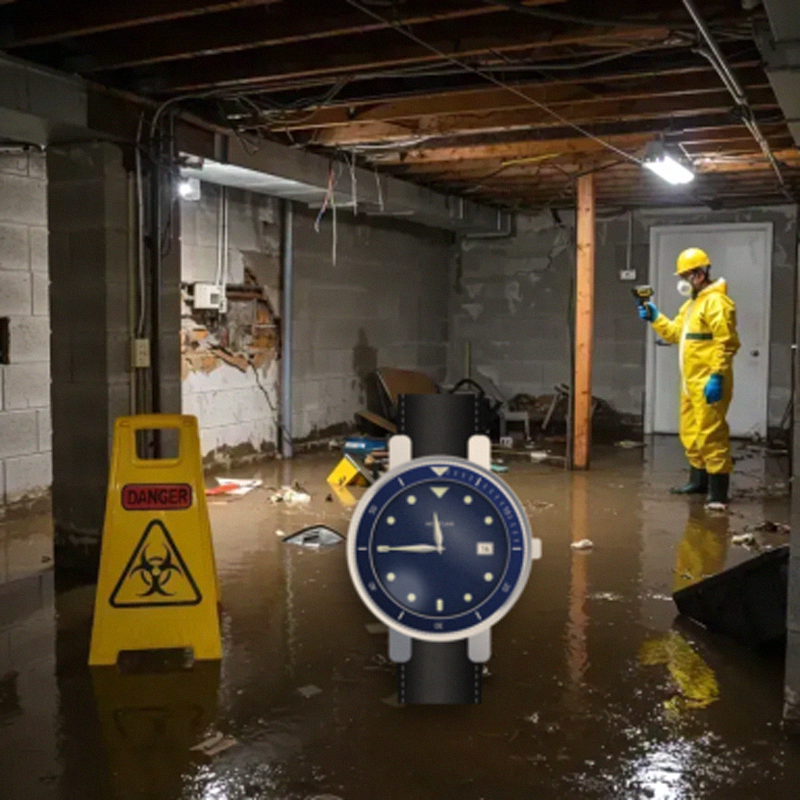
11:45
